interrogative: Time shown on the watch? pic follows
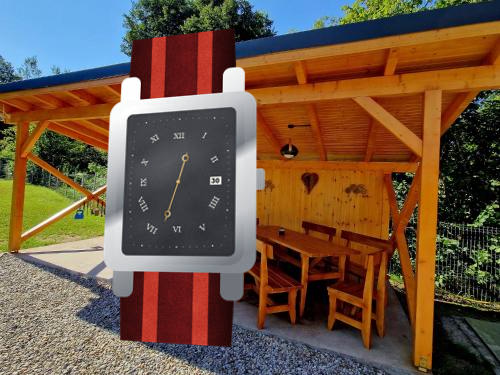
12:33
